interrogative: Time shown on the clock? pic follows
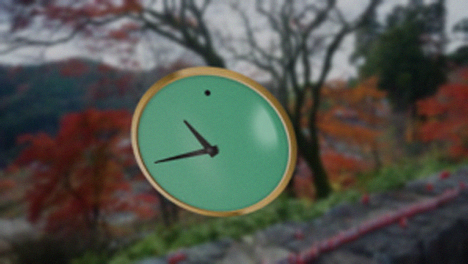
10:42
